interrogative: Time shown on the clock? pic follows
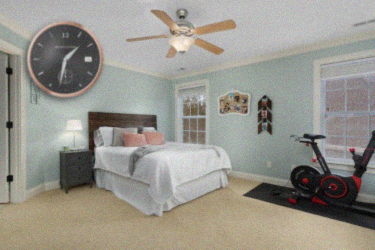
1:32
